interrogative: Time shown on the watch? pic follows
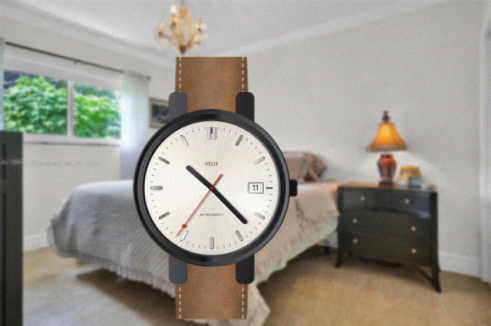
10:22:36
